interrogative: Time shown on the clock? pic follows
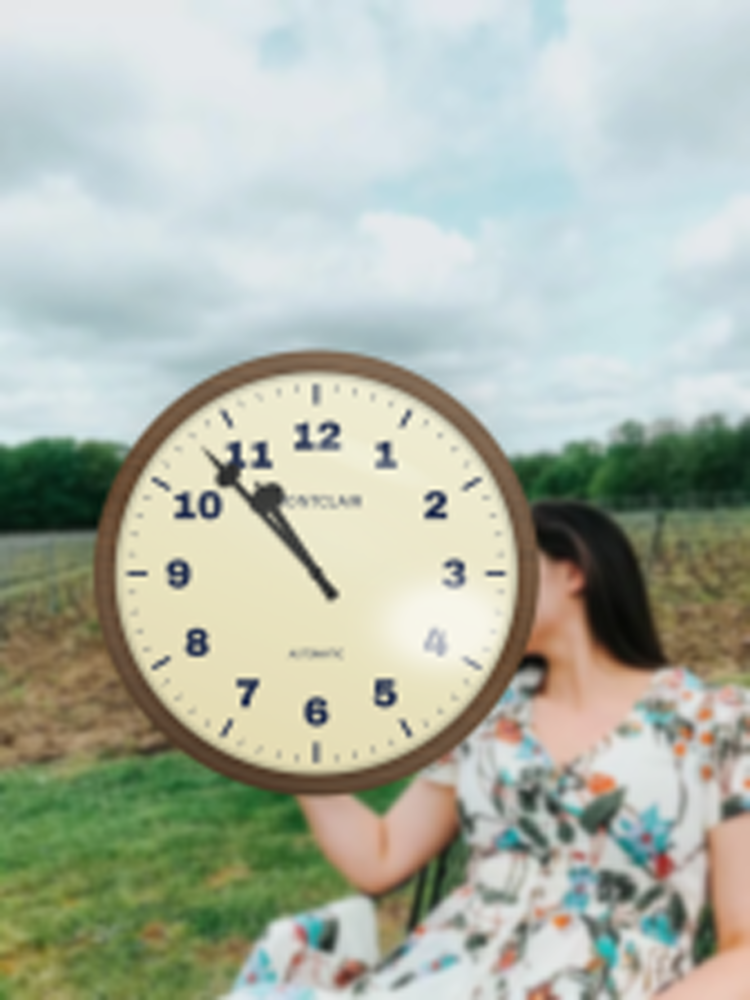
10:53
